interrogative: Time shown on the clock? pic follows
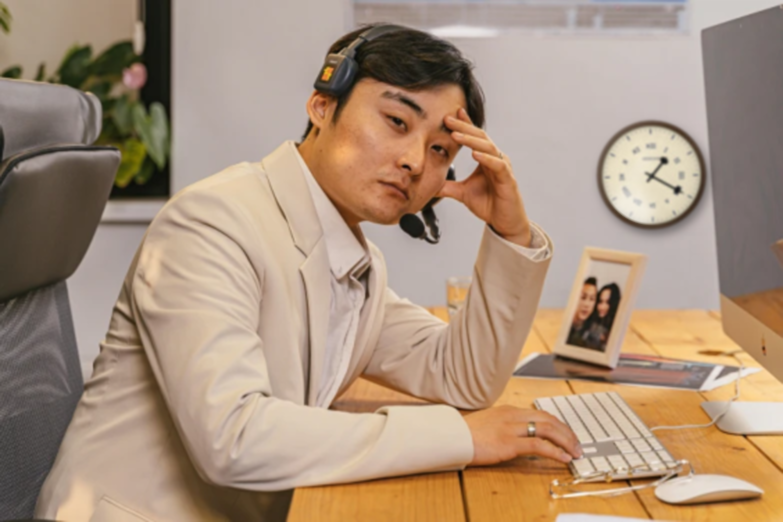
1:20
